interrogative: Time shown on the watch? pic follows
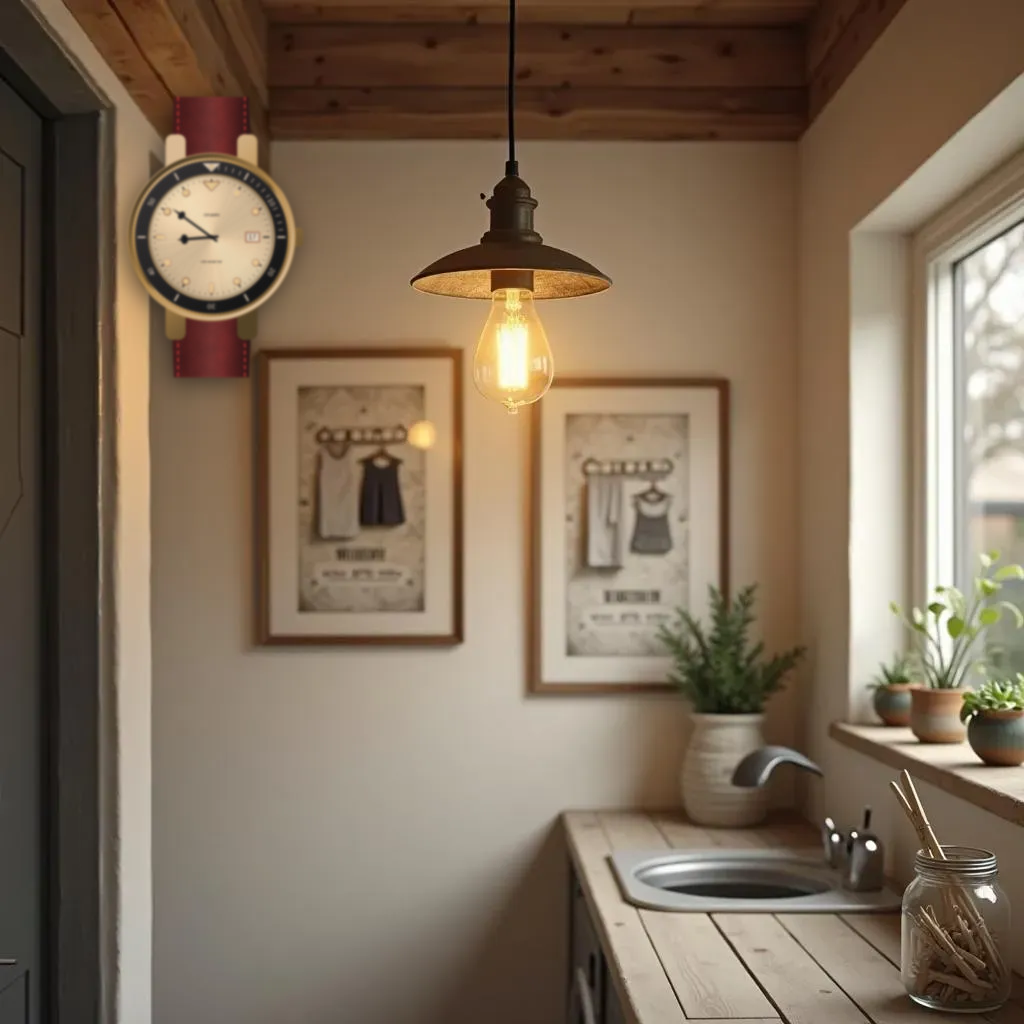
8:51
